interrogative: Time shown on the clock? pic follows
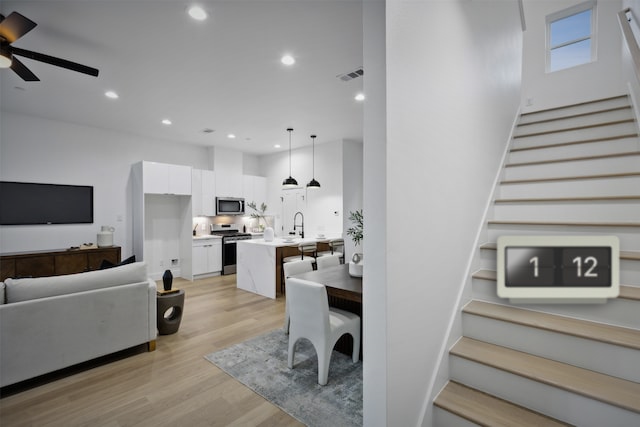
1:12
